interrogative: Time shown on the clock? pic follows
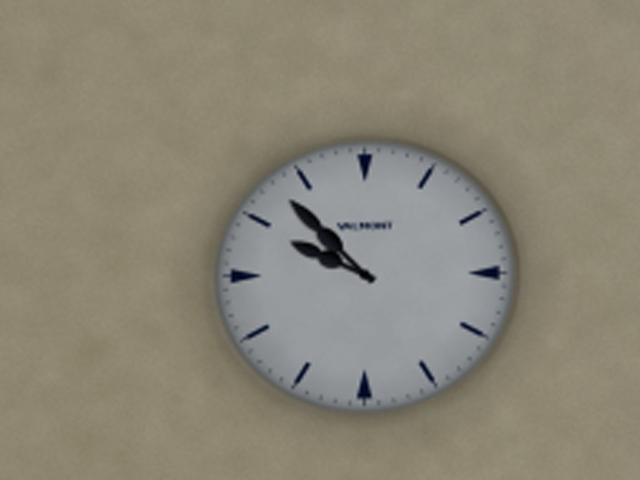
9:53
